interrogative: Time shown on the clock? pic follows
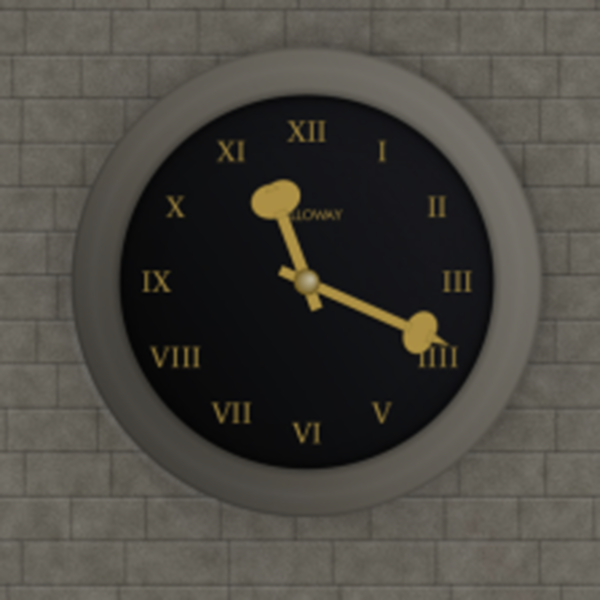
11:19
